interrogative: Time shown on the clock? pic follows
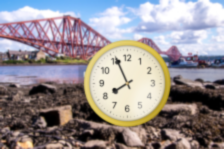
7:56
